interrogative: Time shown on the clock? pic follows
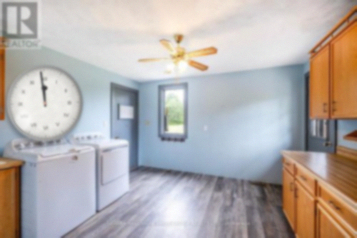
11:59
